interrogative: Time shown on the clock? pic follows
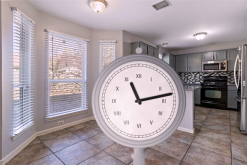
11:13
